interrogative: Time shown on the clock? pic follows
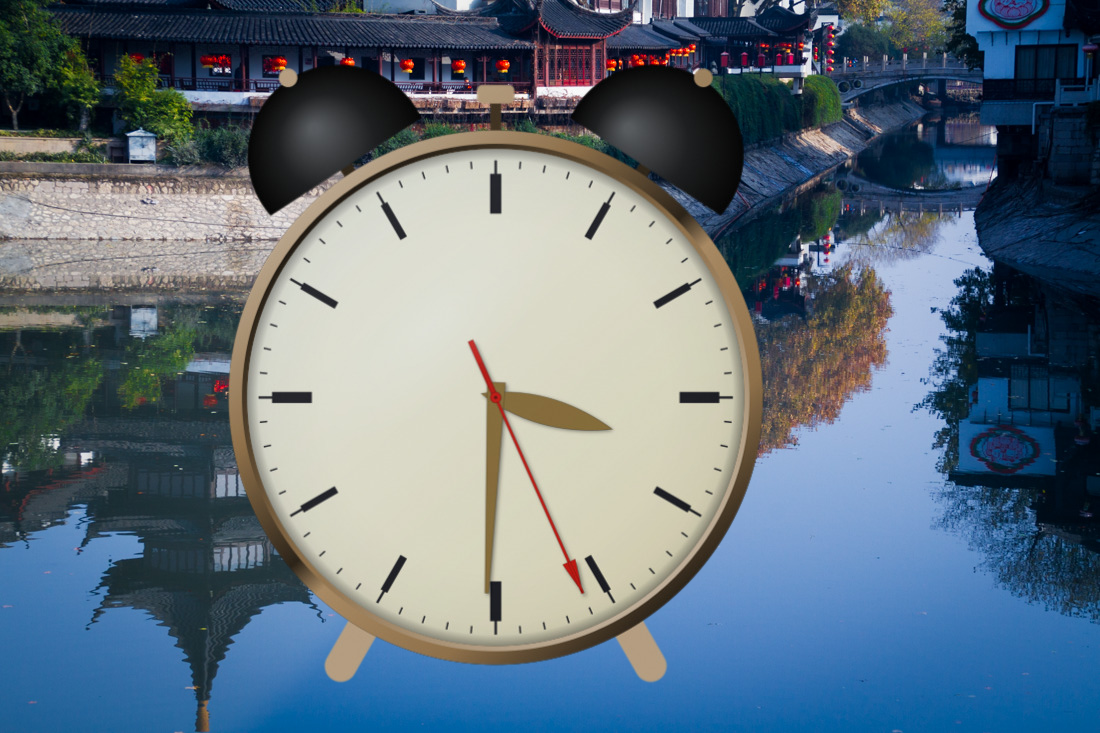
3:30:26
